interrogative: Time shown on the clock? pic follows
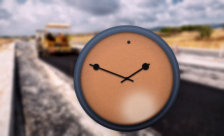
1:48
